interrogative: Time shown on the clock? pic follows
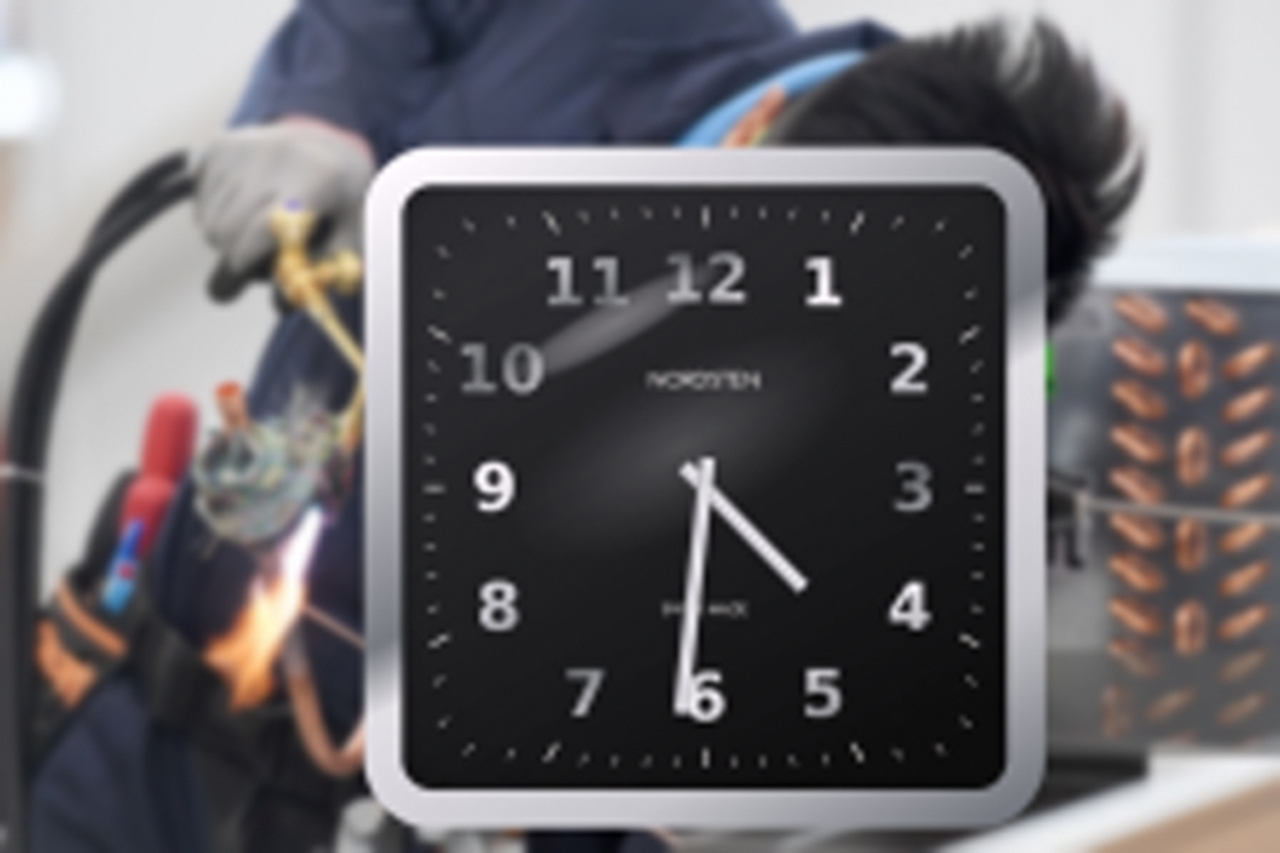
4:31
